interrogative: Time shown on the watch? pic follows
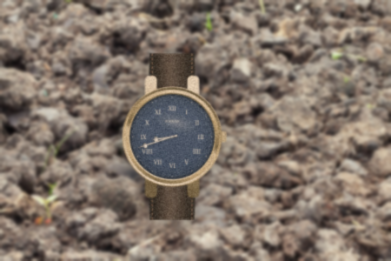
8:42
